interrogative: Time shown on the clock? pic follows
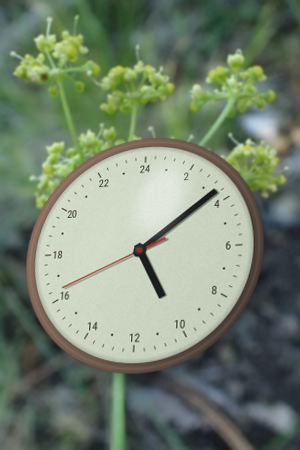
10:08:41
